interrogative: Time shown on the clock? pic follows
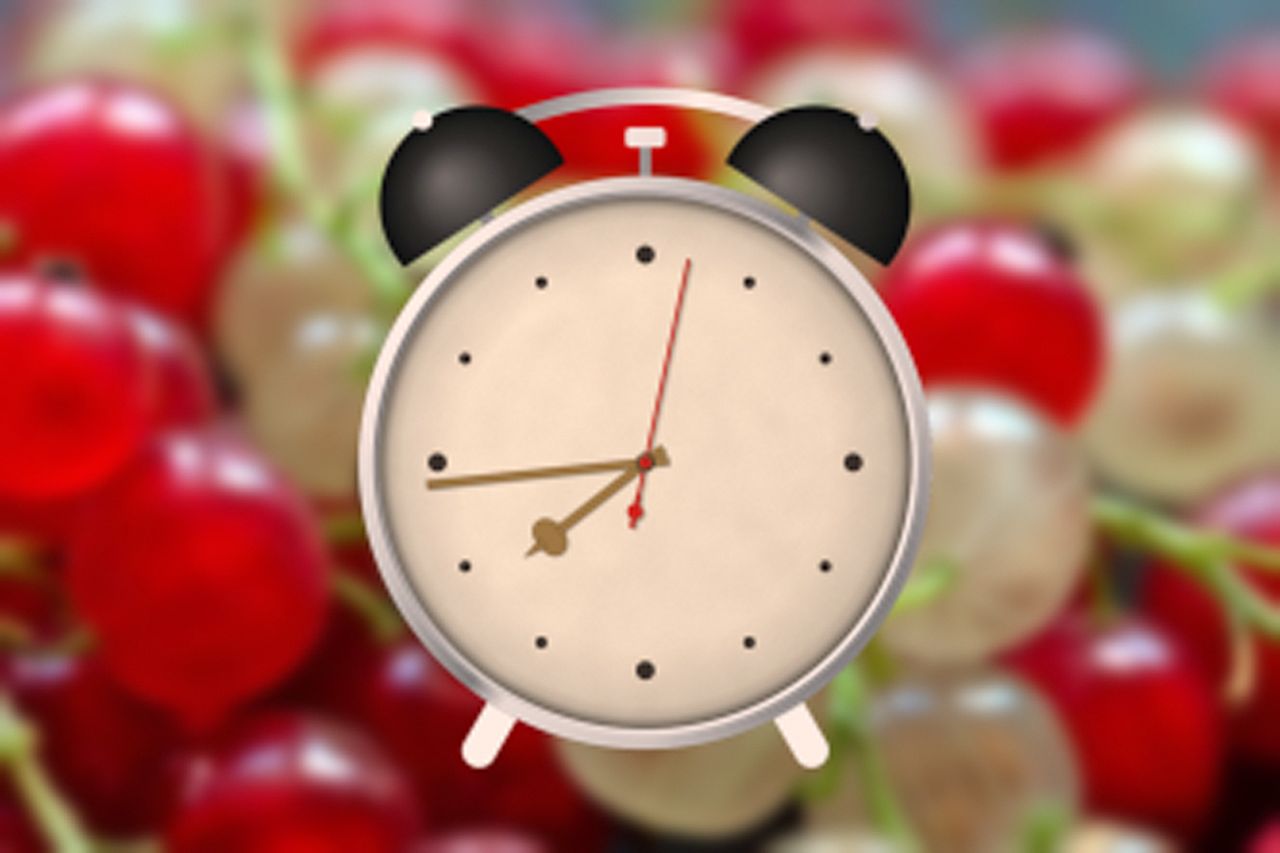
7:44:02
